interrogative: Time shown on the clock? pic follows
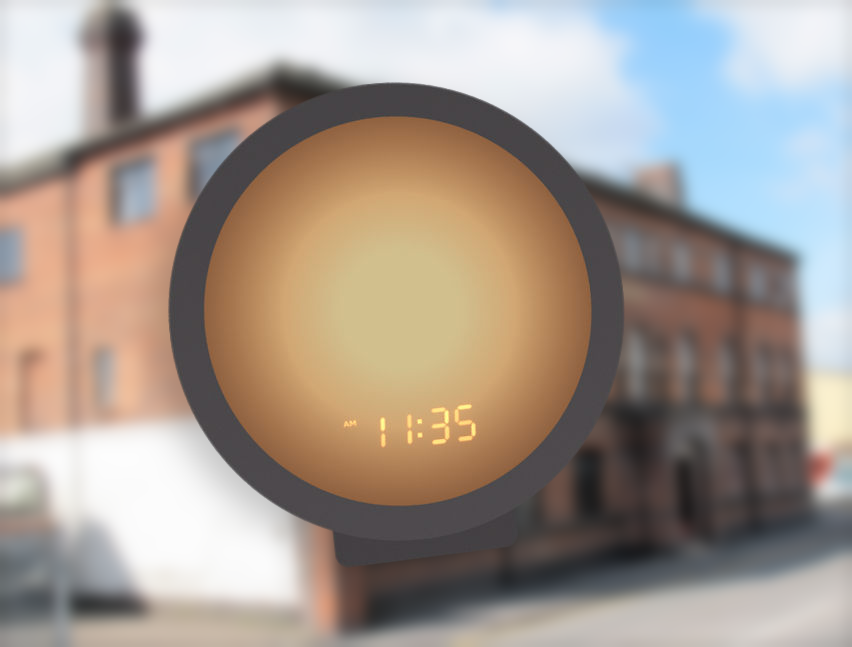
11:35
